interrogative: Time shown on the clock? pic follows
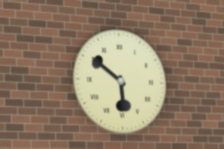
5:51
